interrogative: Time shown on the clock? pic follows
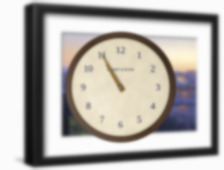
10:55
